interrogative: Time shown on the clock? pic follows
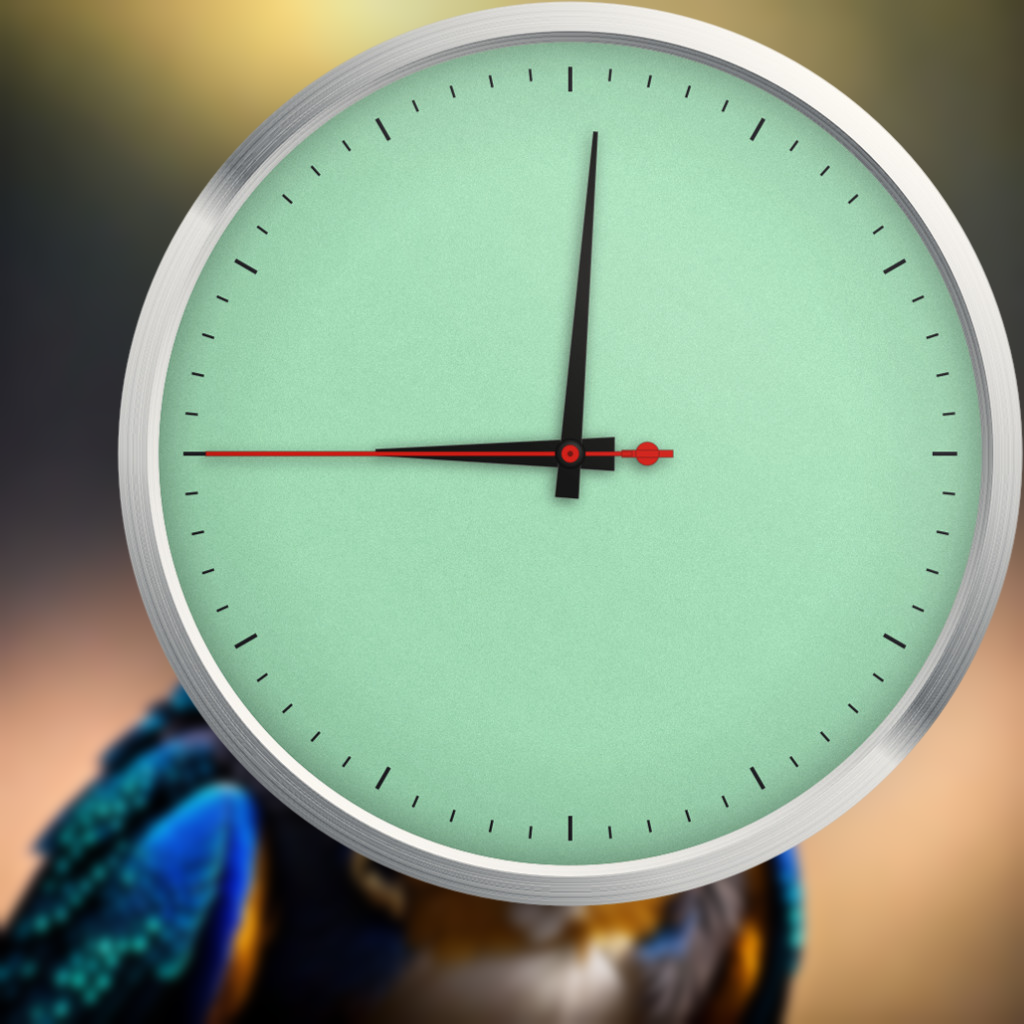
9:00:45
